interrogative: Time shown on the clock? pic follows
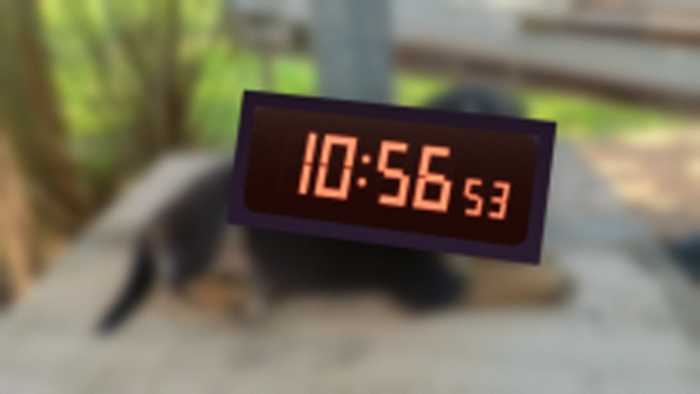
10:56:53
